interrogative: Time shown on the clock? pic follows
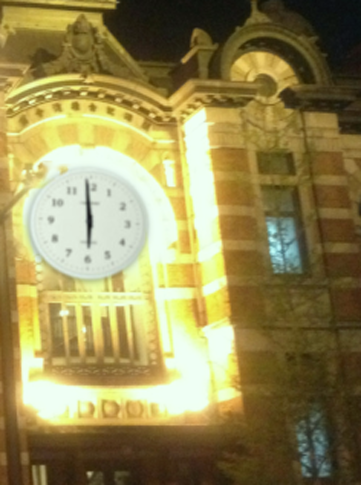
5:59
